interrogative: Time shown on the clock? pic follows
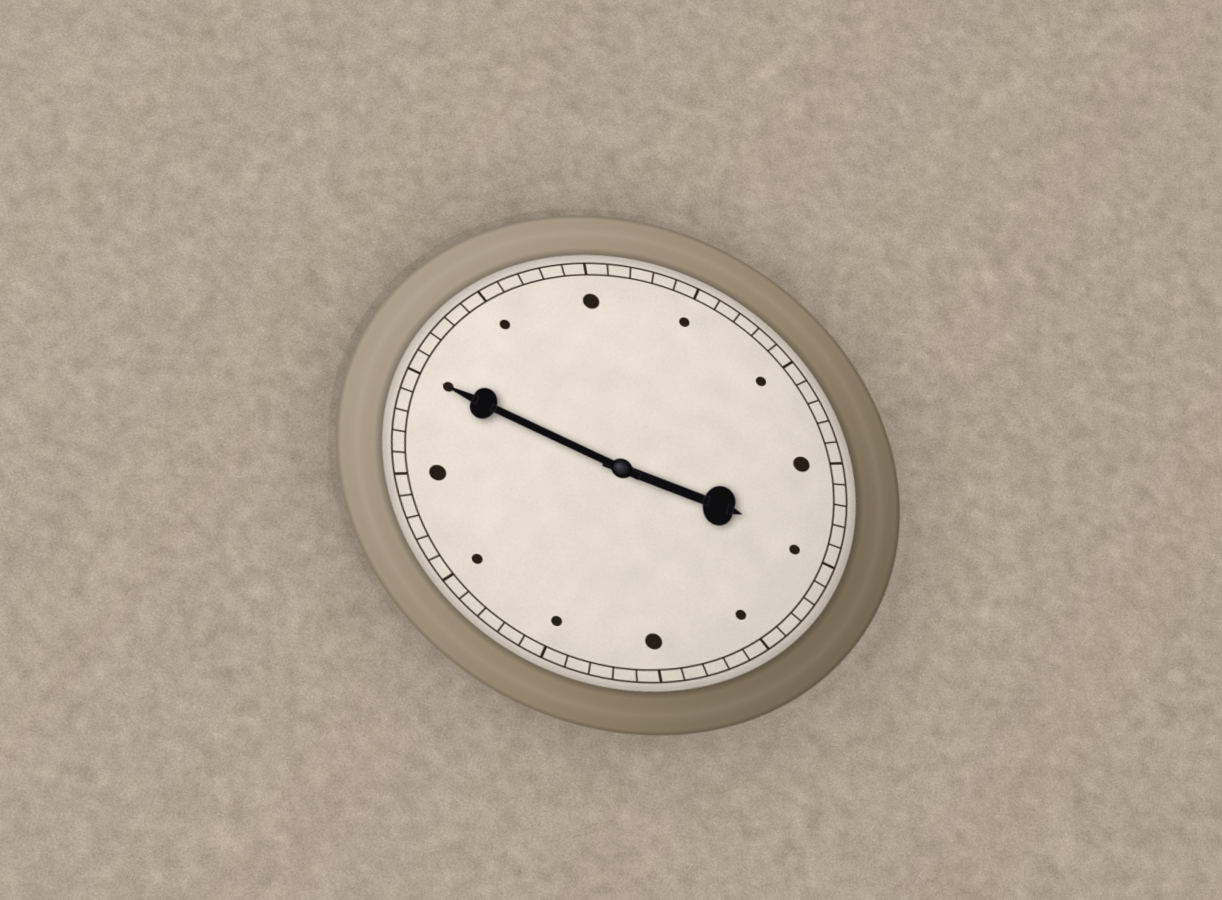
3:50
